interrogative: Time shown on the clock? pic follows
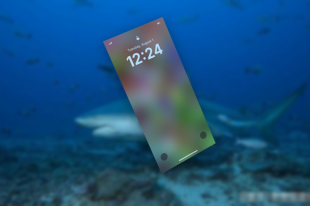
12:24
